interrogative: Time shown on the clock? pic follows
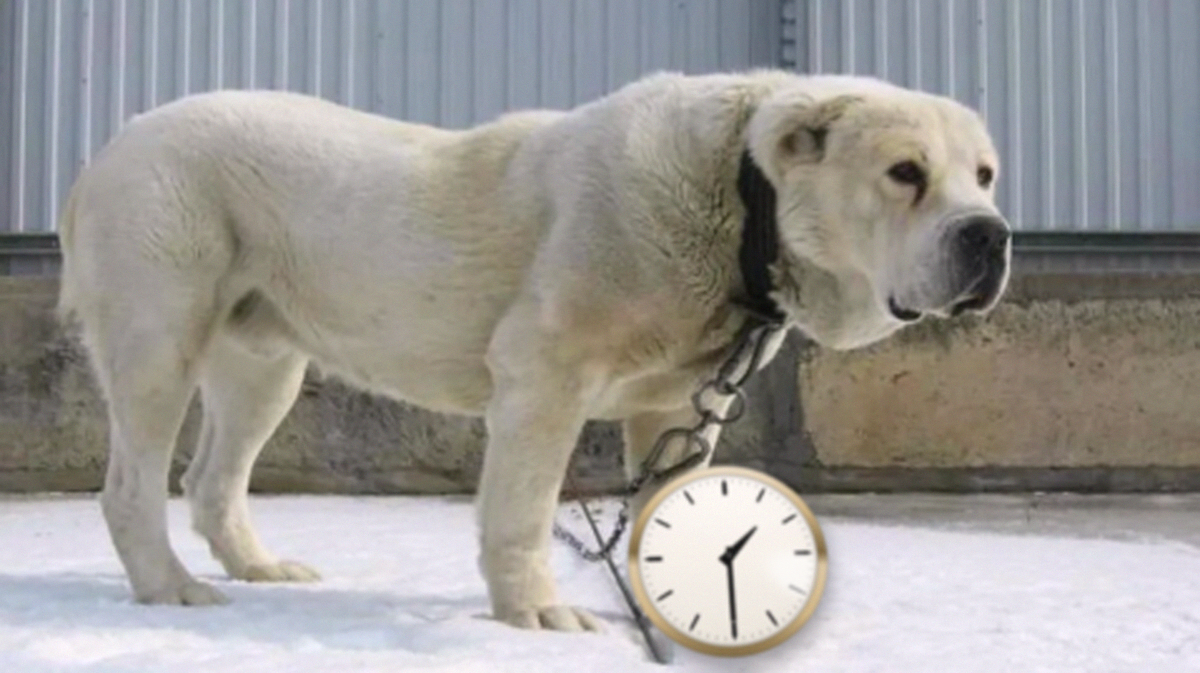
1:30
